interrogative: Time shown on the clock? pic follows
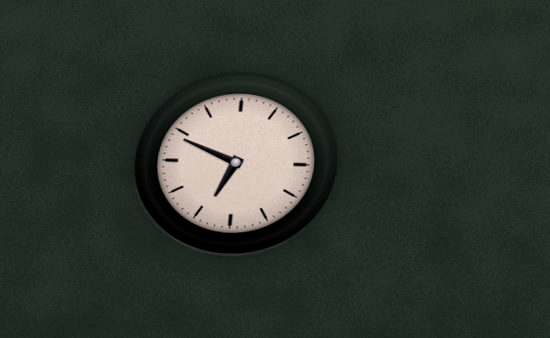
6:49
